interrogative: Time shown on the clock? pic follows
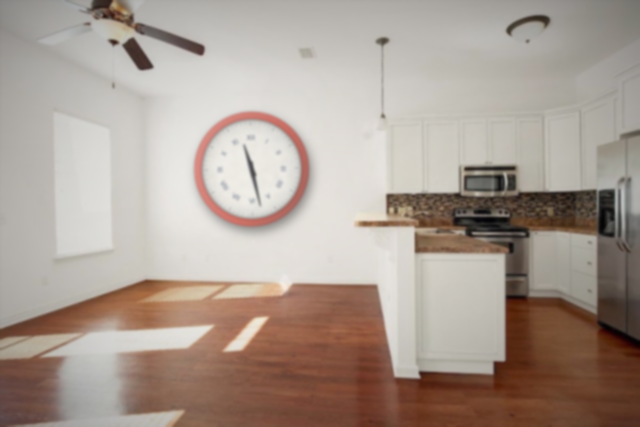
11:28
